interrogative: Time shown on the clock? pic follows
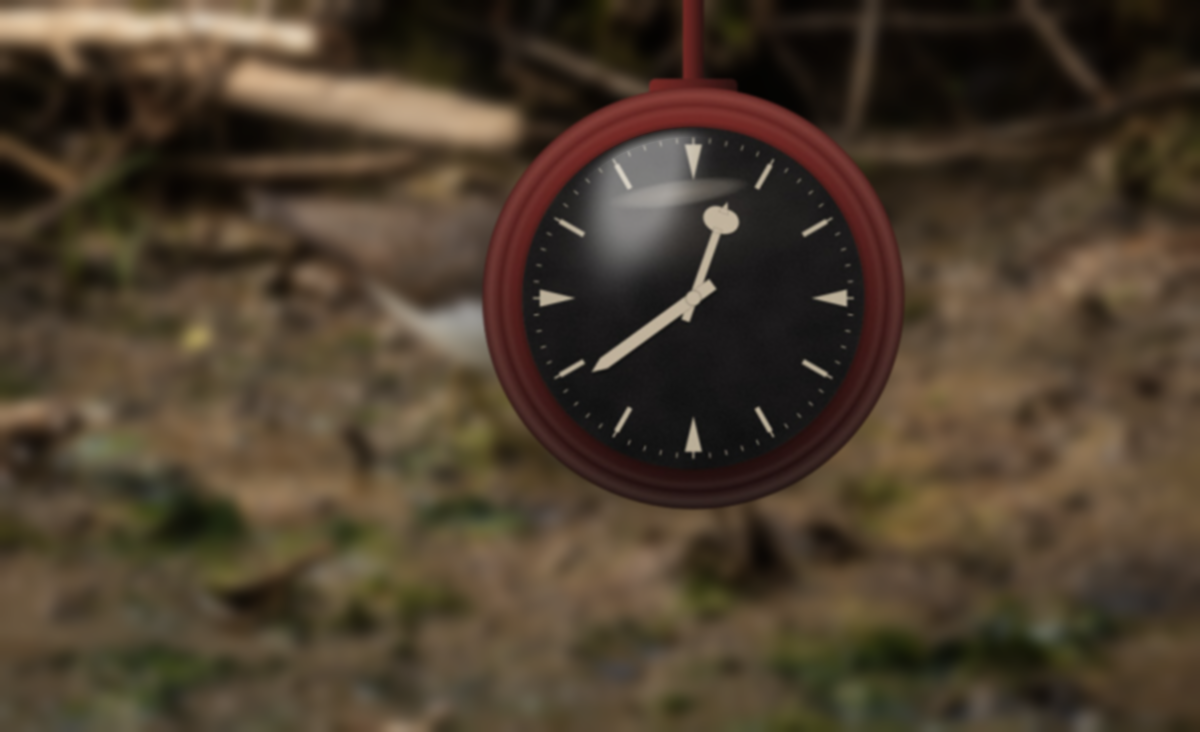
12:39
